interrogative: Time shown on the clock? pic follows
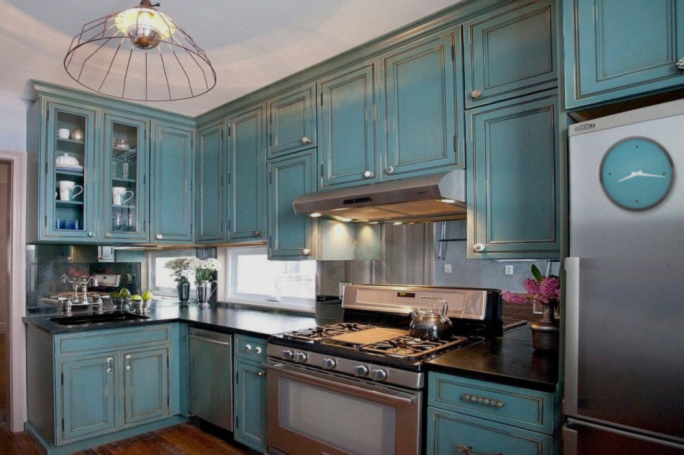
8:16
